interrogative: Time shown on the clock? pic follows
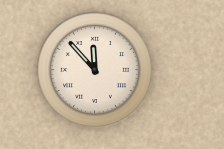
11:53
